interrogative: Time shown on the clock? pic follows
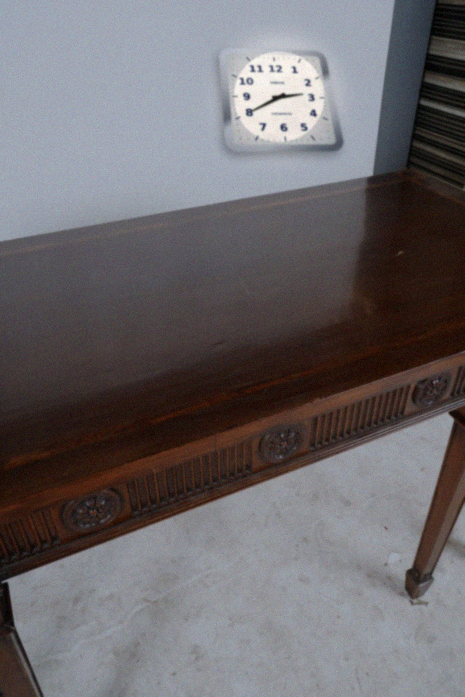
2:40
